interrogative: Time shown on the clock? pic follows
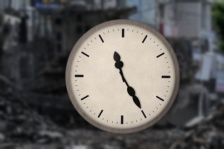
11:25
